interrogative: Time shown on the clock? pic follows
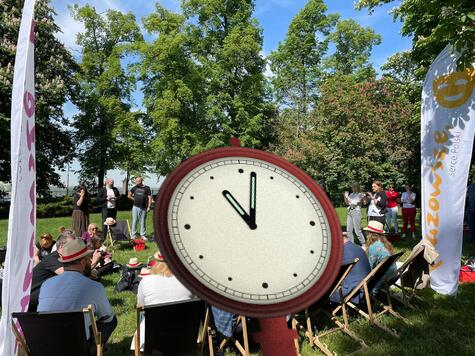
11:02
